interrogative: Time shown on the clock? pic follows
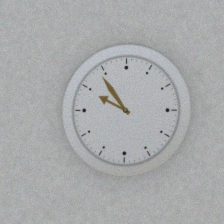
9:54
